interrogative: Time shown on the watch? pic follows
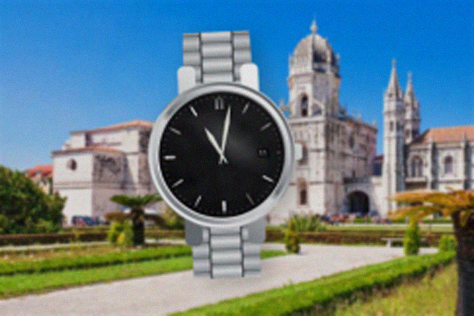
11:02
